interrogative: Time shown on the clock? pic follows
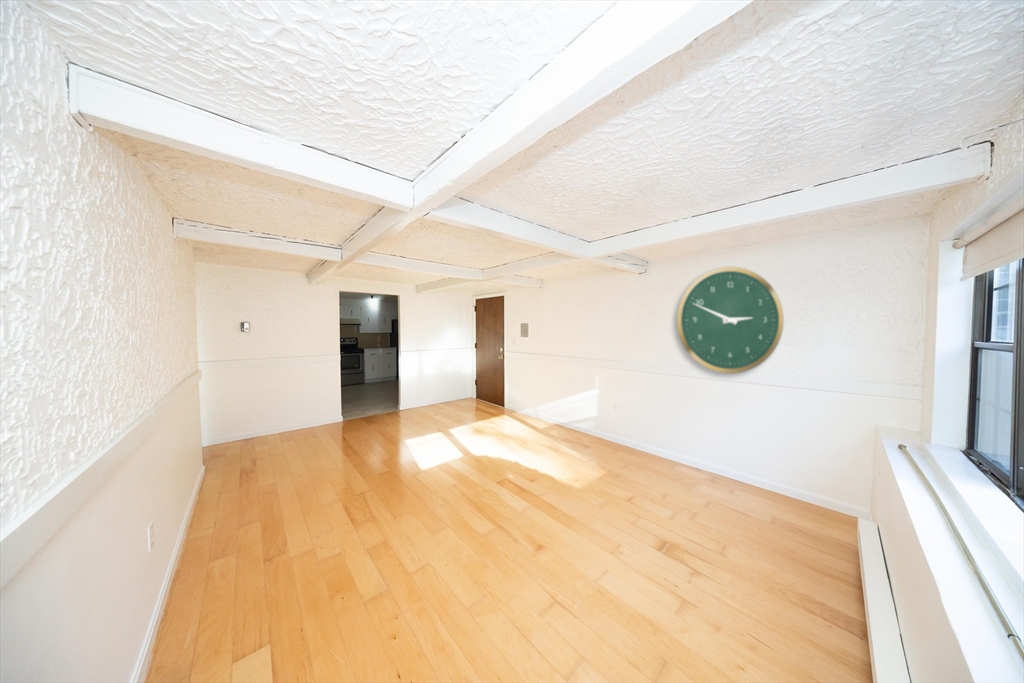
2:49
